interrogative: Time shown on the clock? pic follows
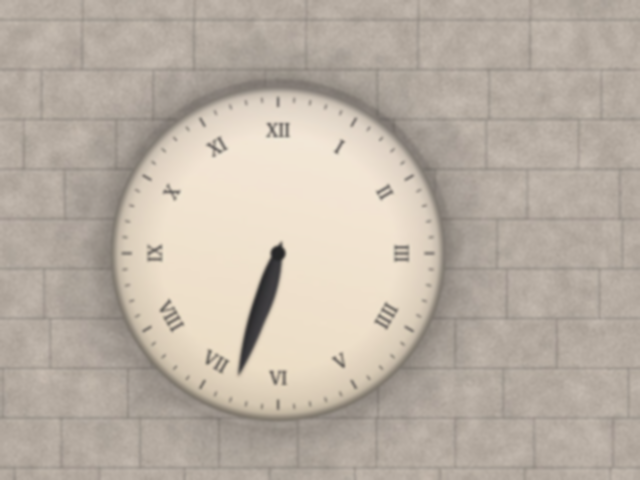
6:33
